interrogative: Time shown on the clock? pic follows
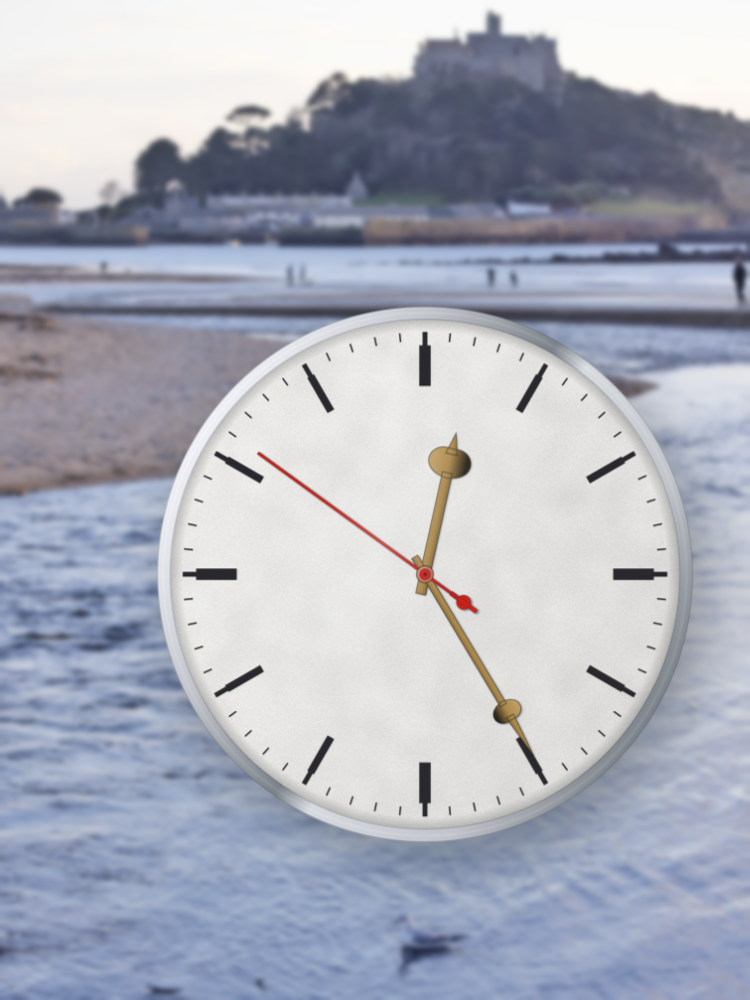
12:24:51
